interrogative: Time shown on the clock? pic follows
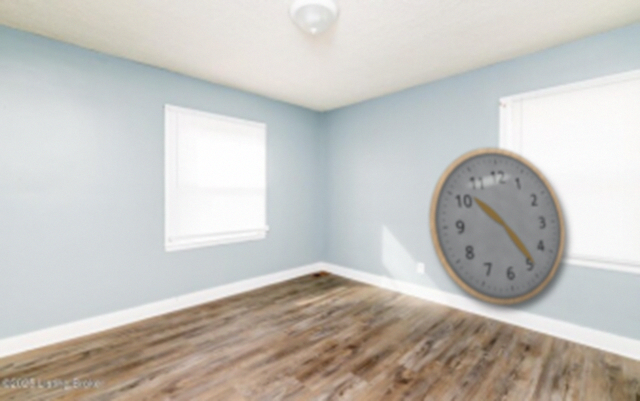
10:24
